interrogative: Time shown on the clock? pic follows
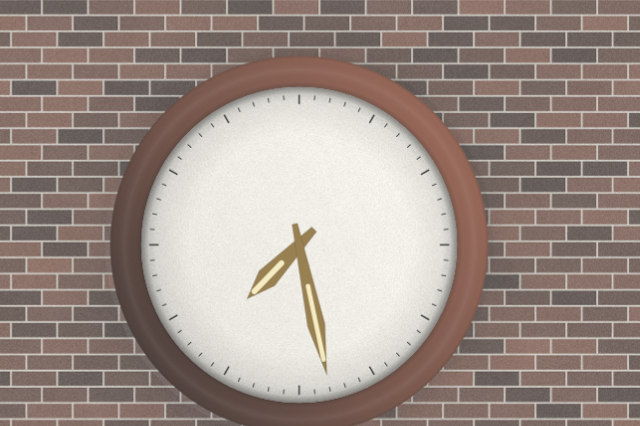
7:28
